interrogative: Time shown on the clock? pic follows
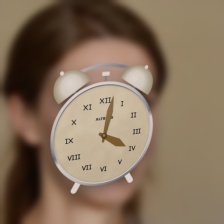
4:02
